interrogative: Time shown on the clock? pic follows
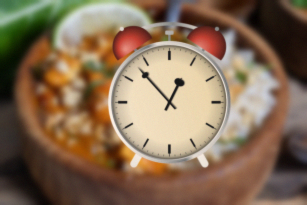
12:53
